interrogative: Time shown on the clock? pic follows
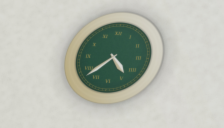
4:38
